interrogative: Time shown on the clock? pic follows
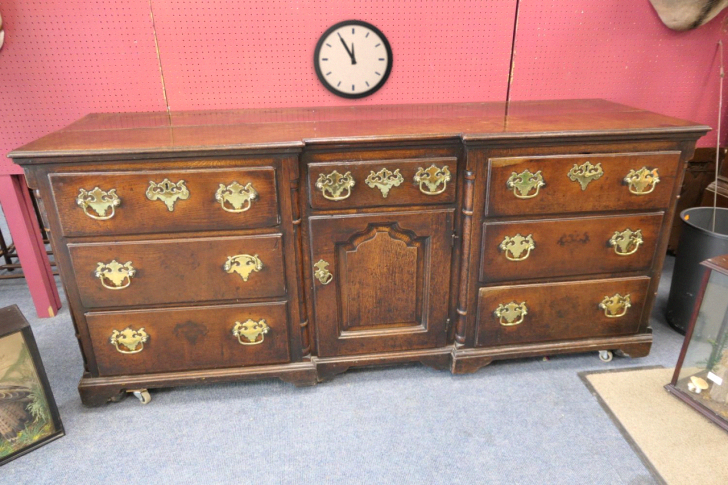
11:55
